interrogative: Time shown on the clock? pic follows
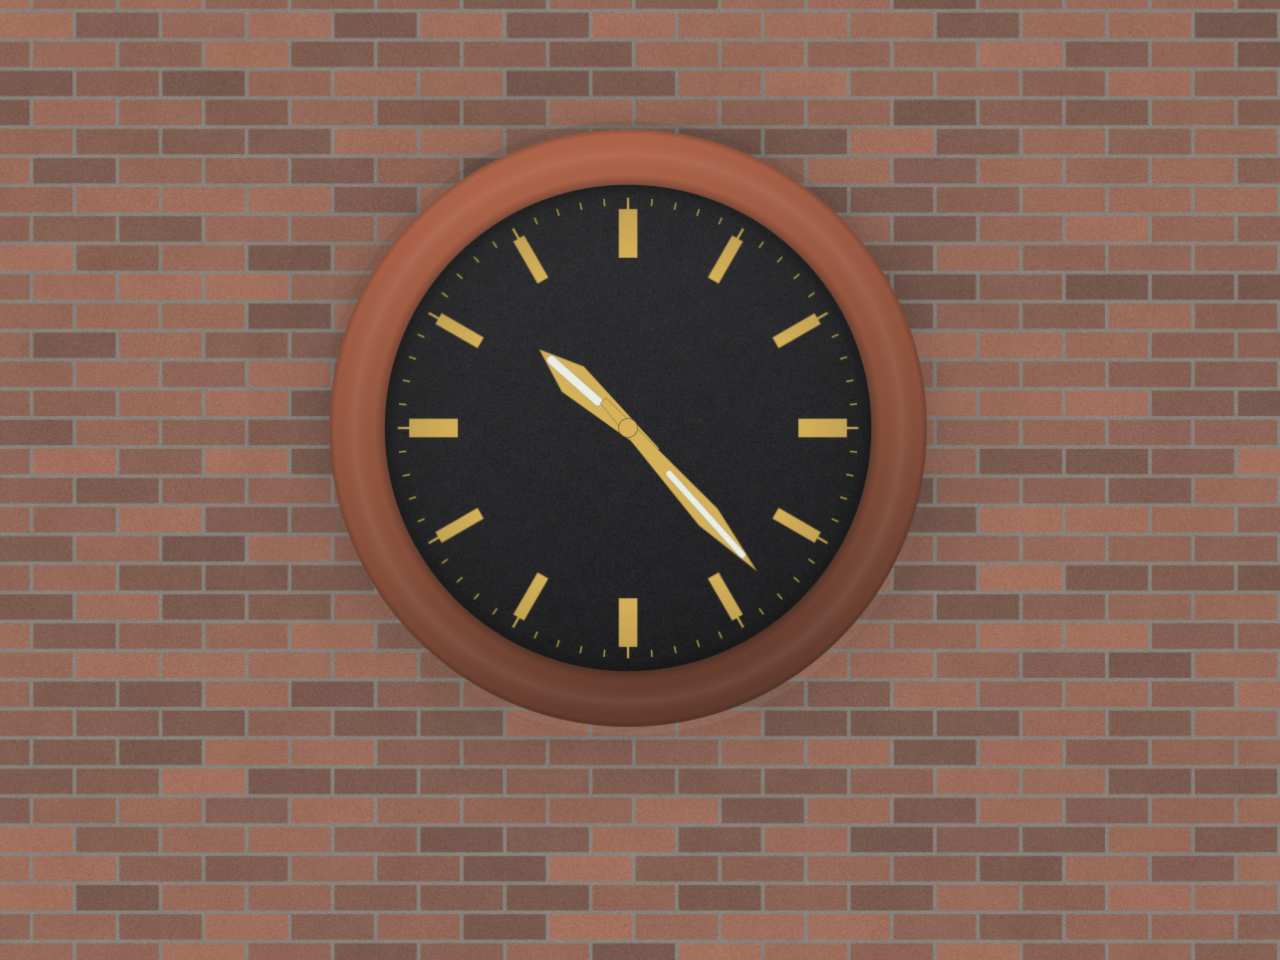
10:23
